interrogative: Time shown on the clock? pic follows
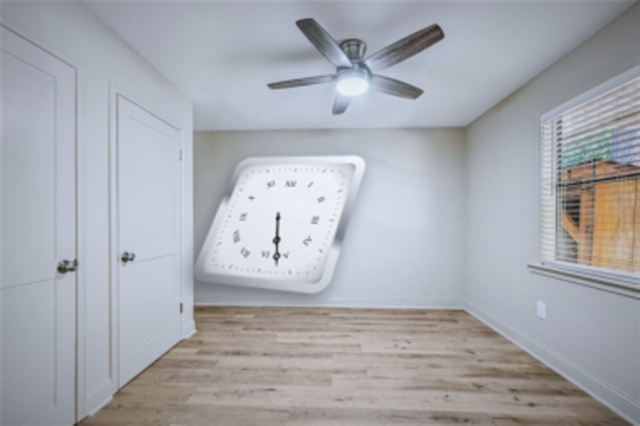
5:27
